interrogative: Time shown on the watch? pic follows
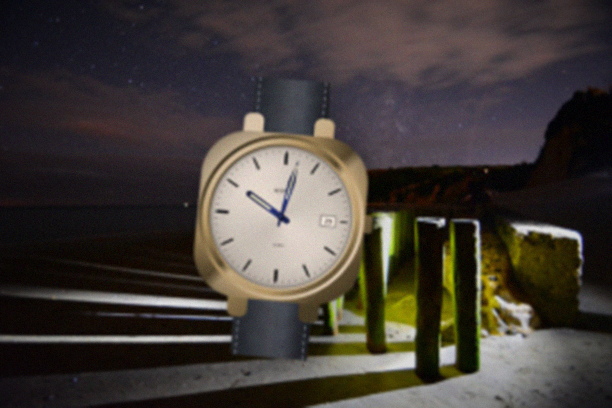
10:02
